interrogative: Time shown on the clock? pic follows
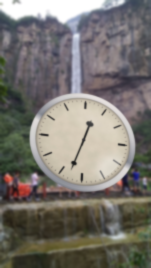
12:33
